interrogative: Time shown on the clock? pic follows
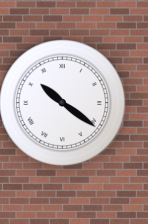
10:21
